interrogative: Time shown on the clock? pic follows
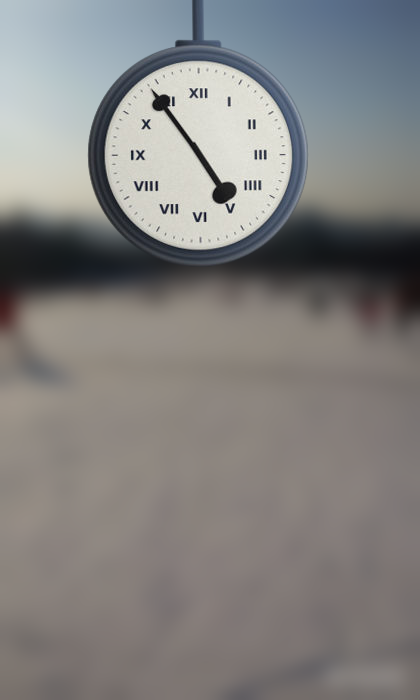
4:54
